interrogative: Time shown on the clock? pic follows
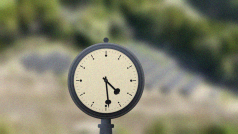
4:29
